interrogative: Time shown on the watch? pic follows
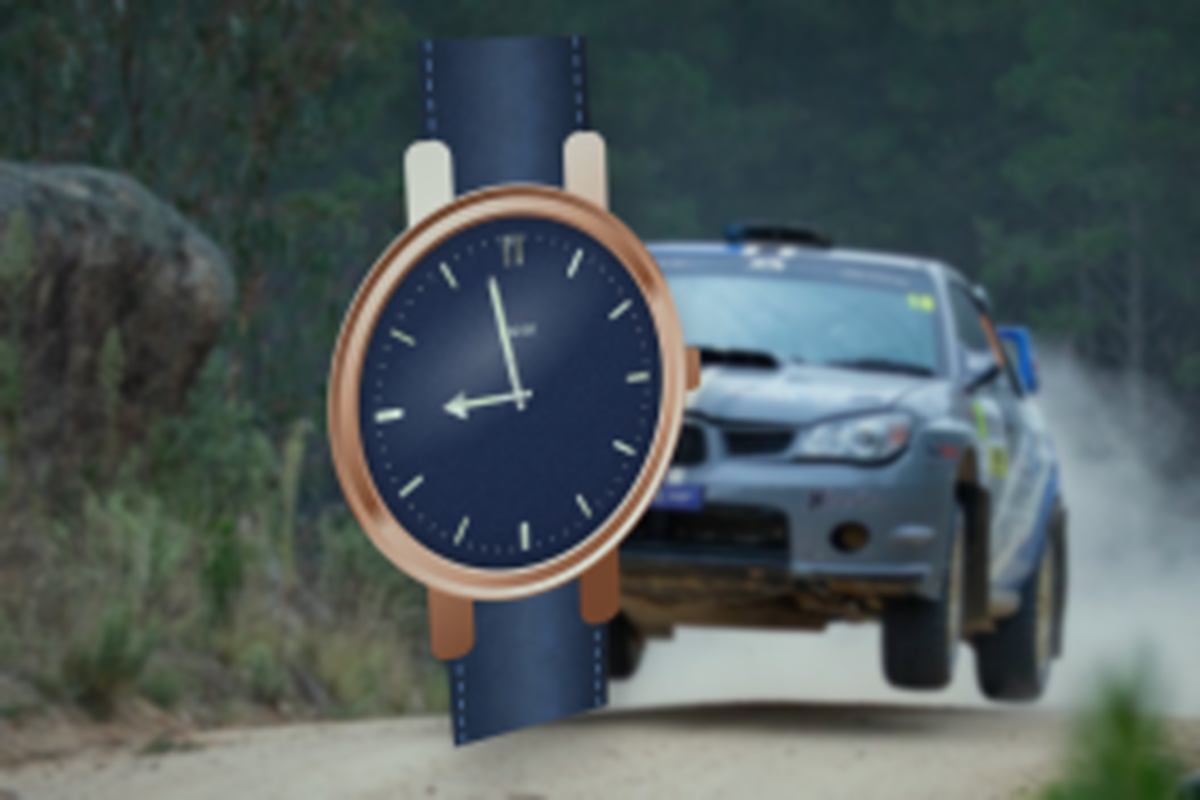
8:58
